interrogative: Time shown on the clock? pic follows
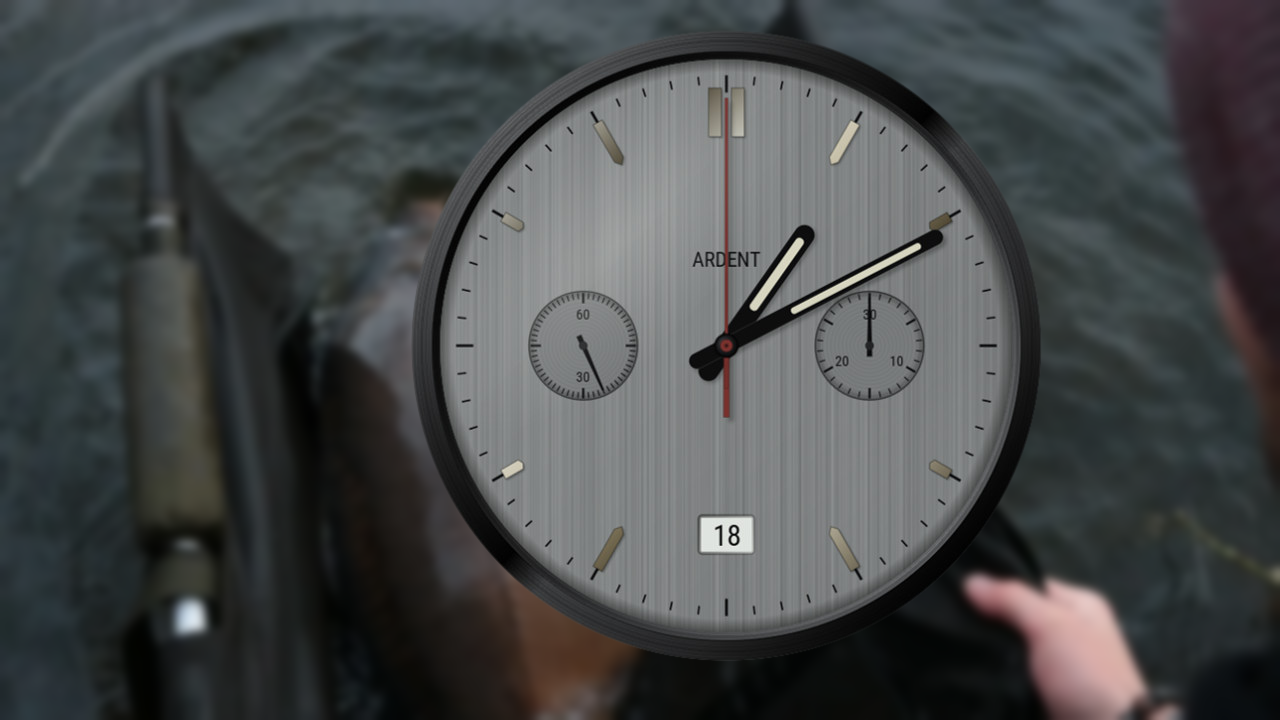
1:10:26
